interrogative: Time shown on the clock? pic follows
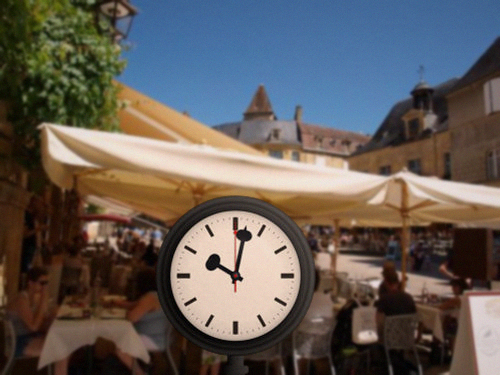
10:02:00
